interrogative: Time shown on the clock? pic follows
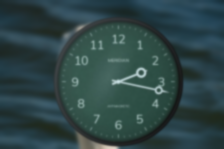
2:17
